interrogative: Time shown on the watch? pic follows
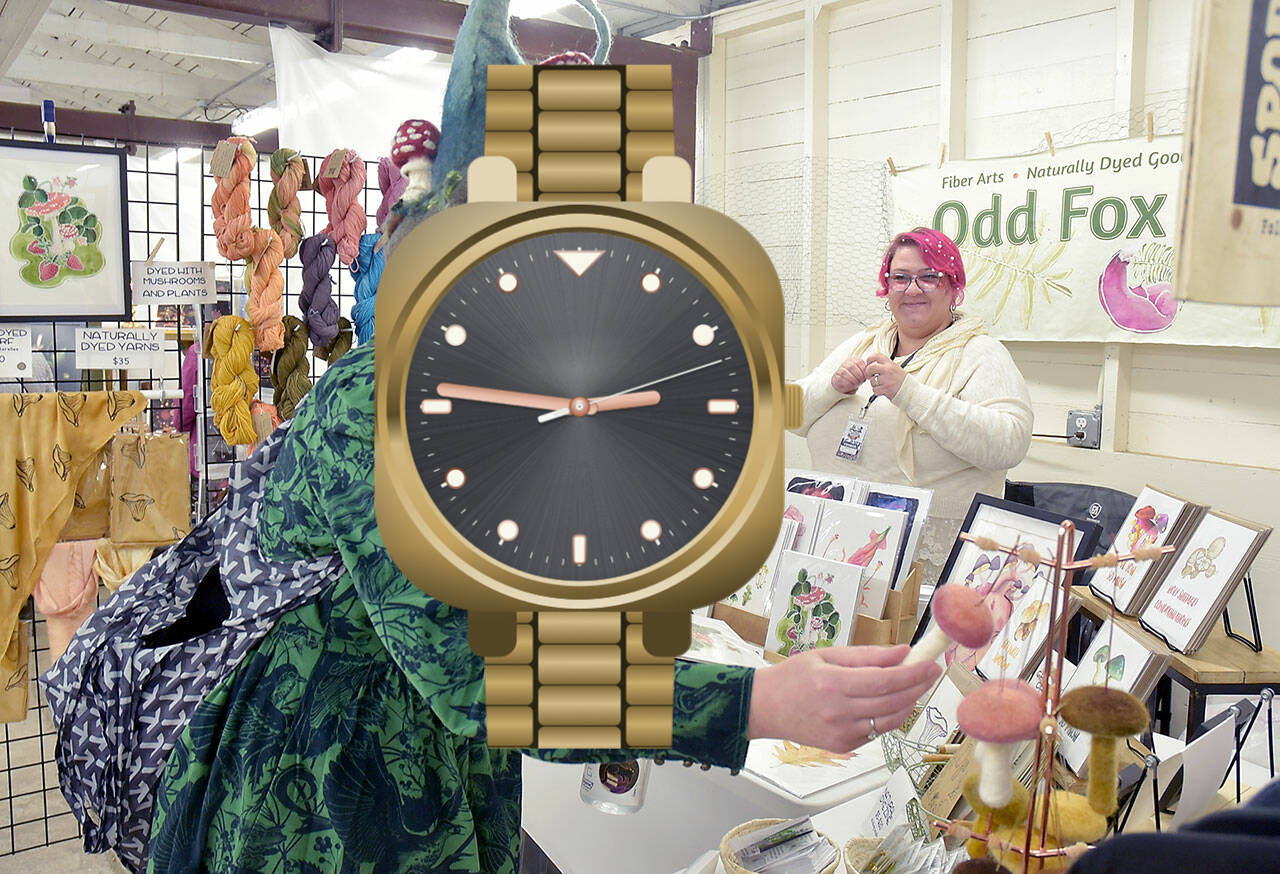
2:46:12
